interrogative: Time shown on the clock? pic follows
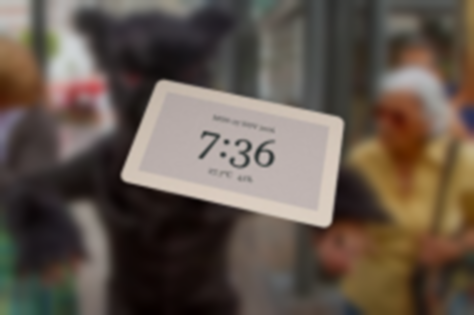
7:36
